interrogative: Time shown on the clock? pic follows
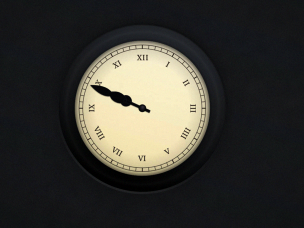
9:49
